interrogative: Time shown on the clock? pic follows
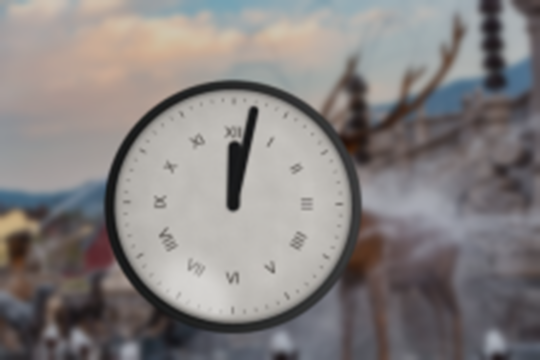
12:02
